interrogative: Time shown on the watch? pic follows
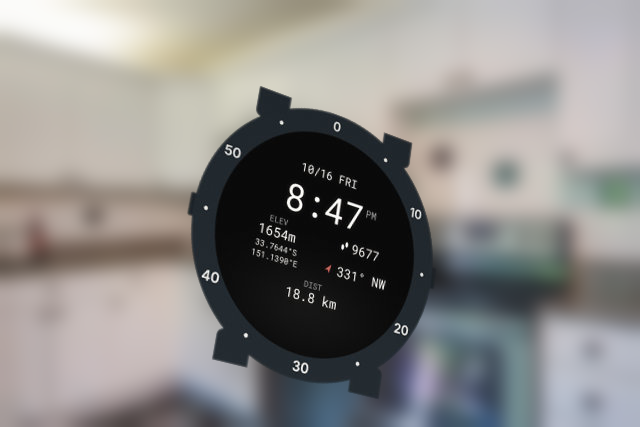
8:47
